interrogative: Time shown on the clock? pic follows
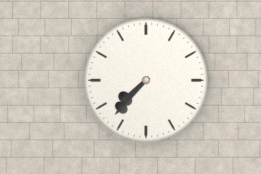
7:37
